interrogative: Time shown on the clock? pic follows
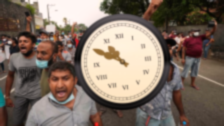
10:50
